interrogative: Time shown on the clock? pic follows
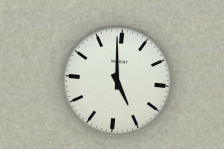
4:59
